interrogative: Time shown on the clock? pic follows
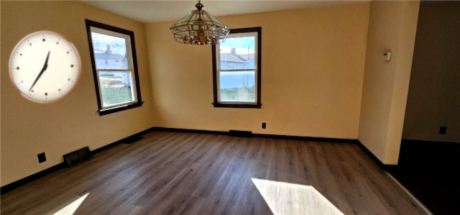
12:36
